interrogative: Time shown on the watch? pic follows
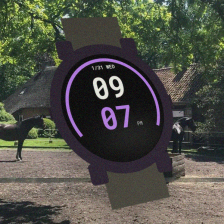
9:07
